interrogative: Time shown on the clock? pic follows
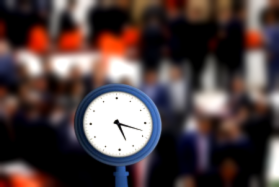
5:18
